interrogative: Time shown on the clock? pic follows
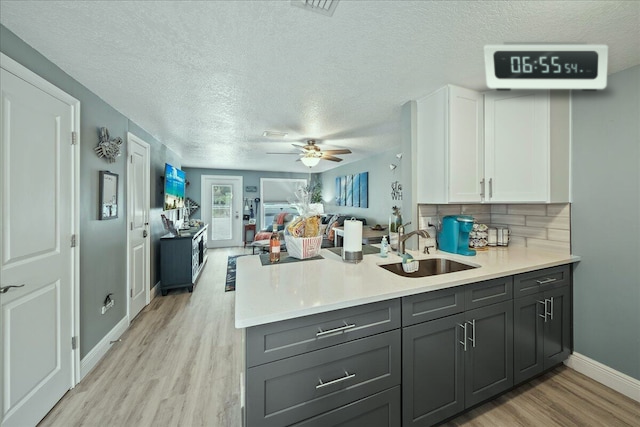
6:55
